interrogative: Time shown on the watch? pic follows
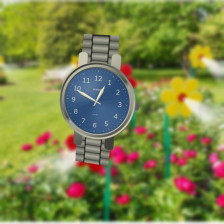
12:49
